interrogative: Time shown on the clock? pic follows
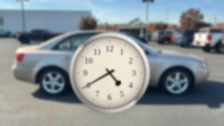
4:40
